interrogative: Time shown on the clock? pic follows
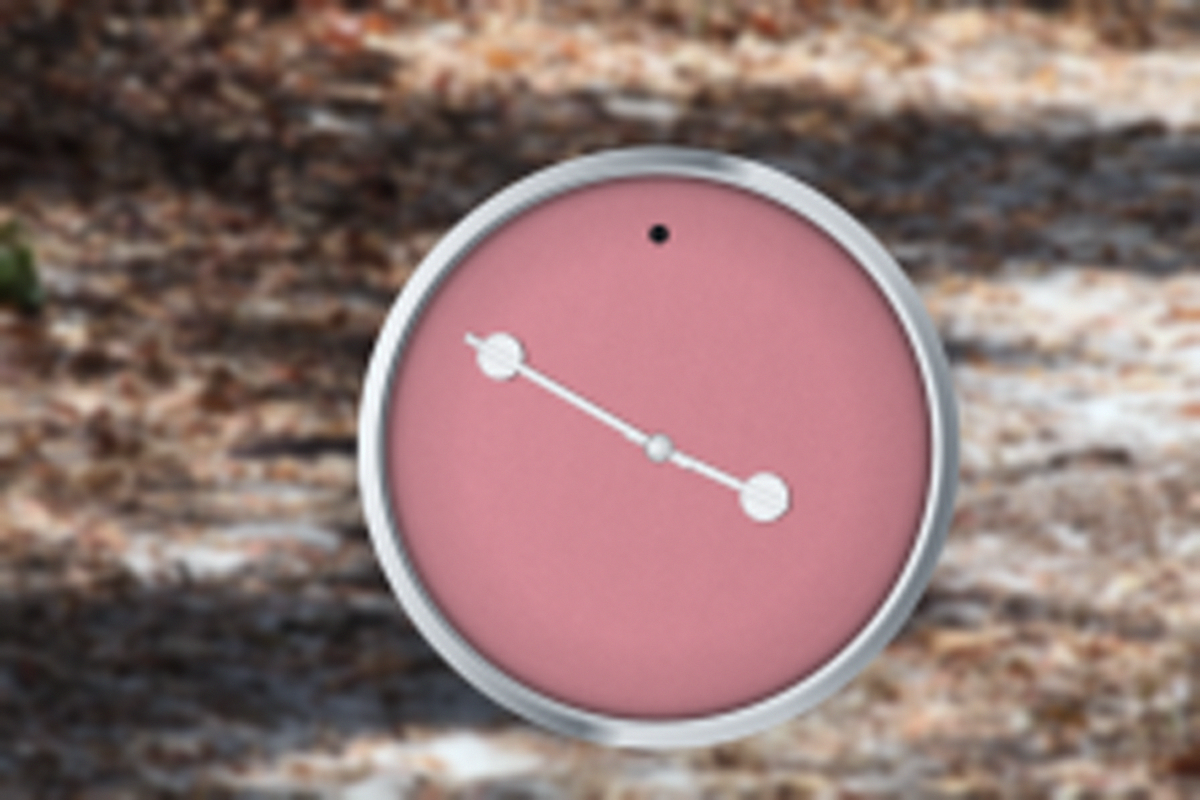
3:50
